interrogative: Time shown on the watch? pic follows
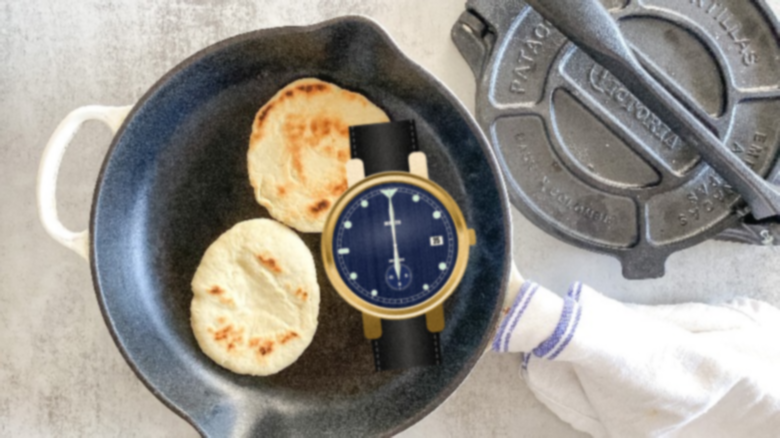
6:00
